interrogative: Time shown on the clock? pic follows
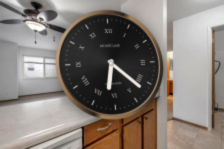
6:22
